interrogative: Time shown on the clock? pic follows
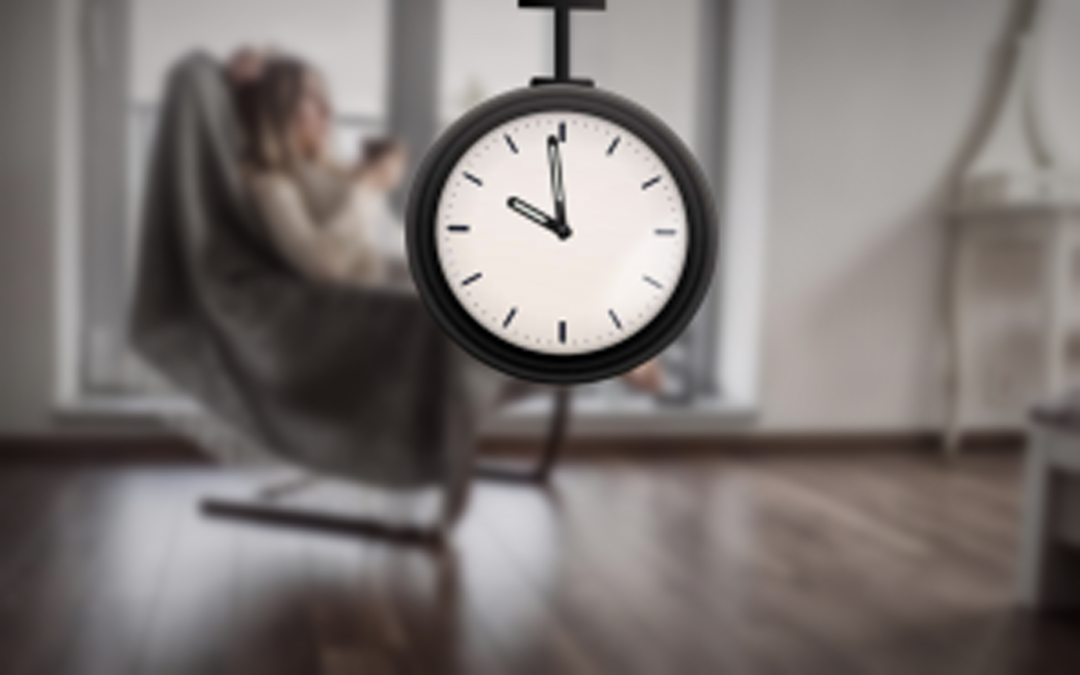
9:59
